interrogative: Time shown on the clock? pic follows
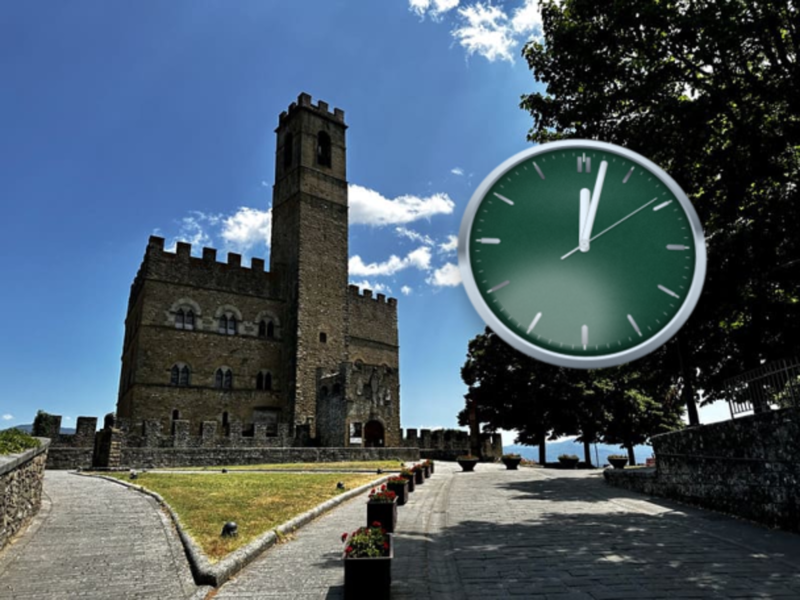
12:02:09
